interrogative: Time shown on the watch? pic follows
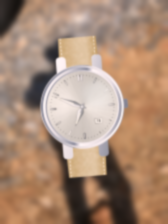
6:49
